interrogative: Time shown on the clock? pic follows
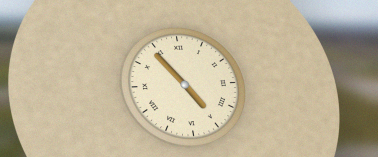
4:54
